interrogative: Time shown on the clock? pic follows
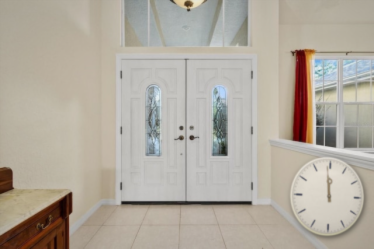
11:59
